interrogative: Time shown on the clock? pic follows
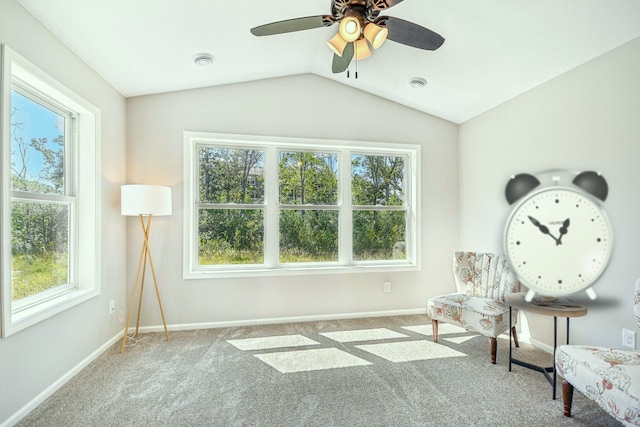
12:52
